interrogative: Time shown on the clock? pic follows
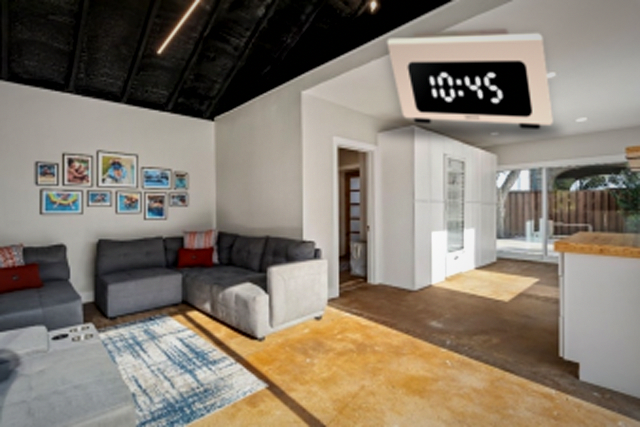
10:45
